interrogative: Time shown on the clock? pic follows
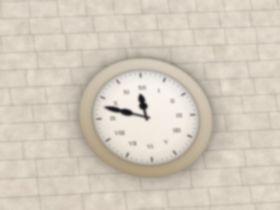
11:48
